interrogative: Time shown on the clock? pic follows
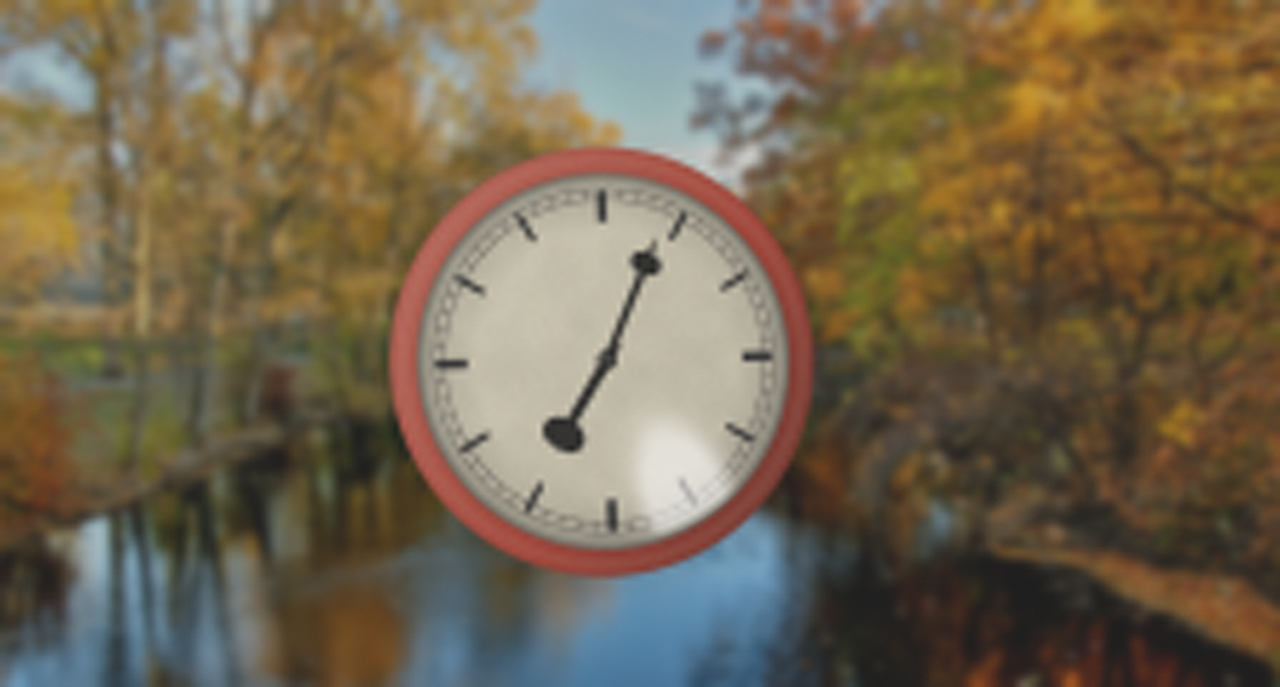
7:04
